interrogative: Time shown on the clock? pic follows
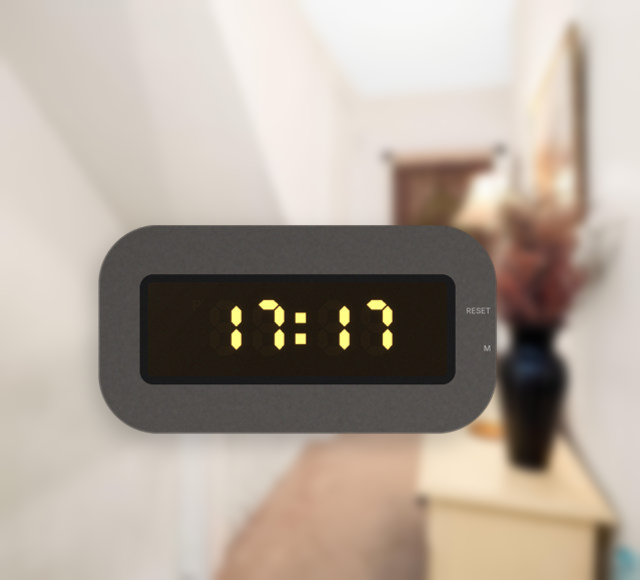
17:17
